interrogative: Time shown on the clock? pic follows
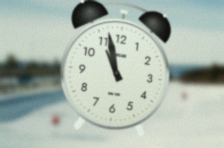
10:57
